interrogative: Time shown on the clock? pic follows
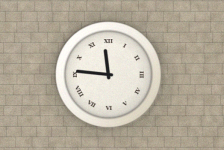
11:46
